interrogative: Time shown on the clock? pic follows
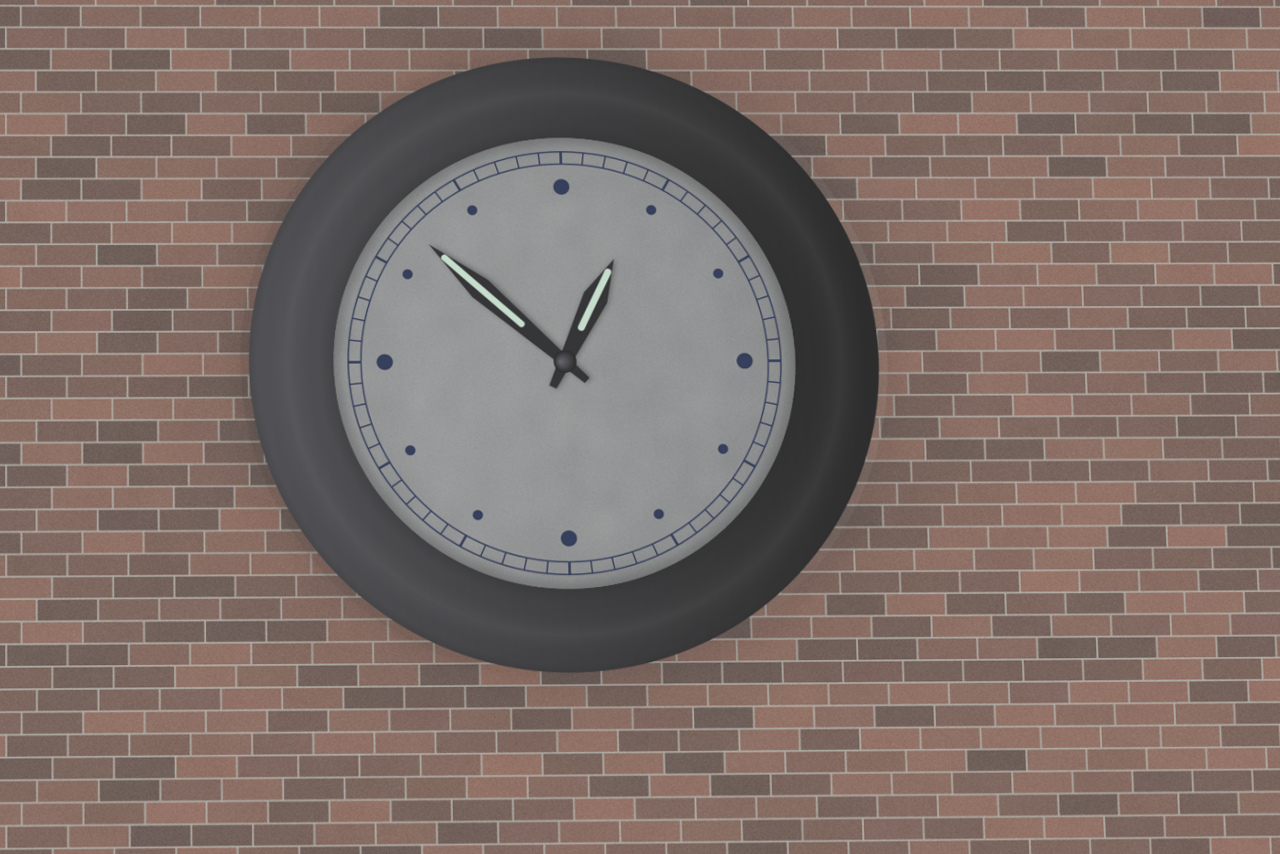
12:52
